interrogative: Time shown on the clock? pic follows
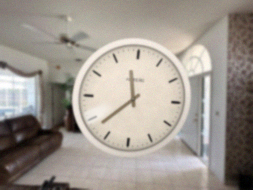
11:38
